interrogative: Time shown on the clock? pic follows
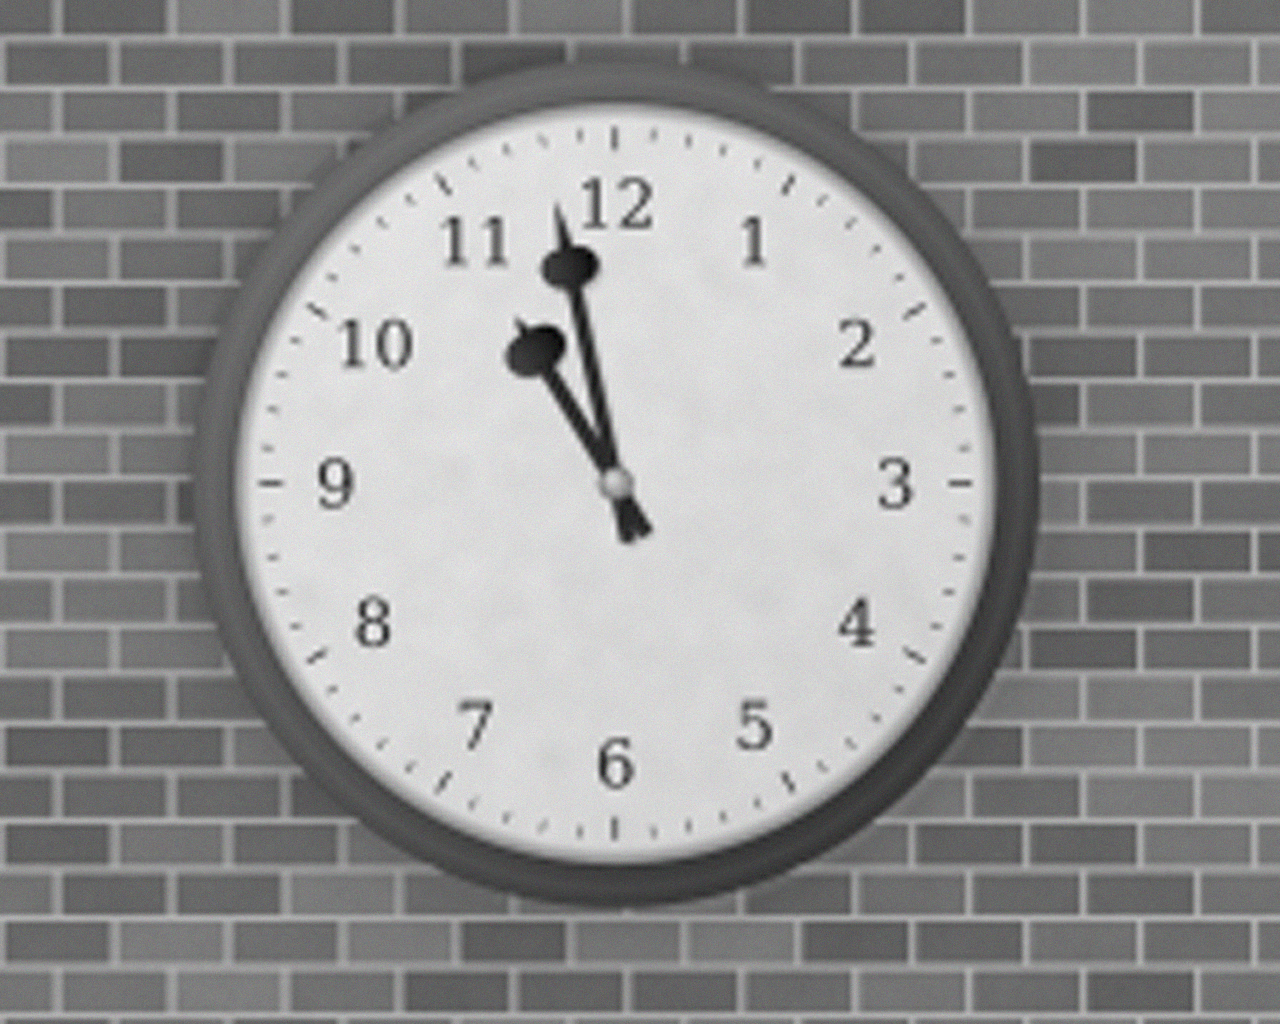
10:58
